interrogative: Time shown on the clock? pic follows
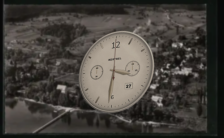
3:31
